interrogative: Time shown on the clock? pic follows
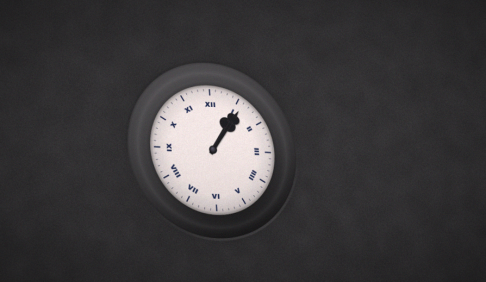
1:06
